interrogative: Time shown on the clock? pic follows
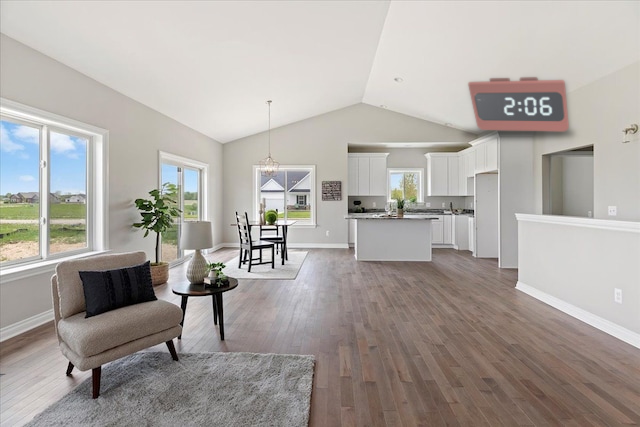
2:06
